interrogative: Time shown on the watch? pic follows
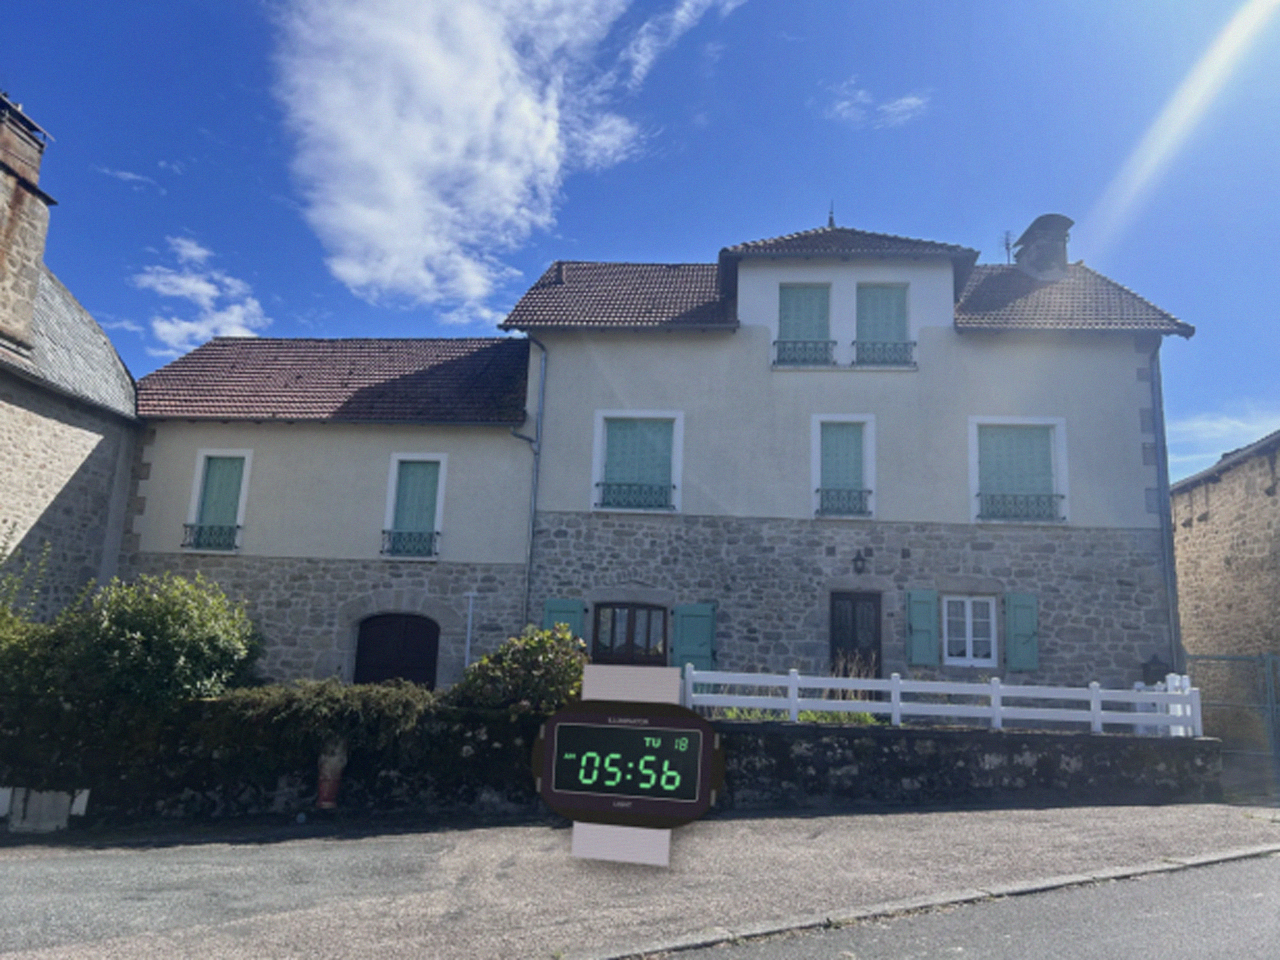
5:56
